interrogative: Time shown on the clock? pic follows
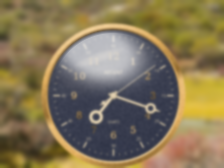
7:18:09
